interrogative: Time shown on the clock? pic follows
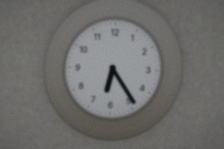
6:24
